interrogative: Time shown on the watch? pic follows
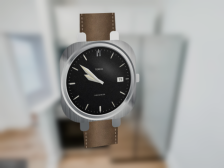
9:52
